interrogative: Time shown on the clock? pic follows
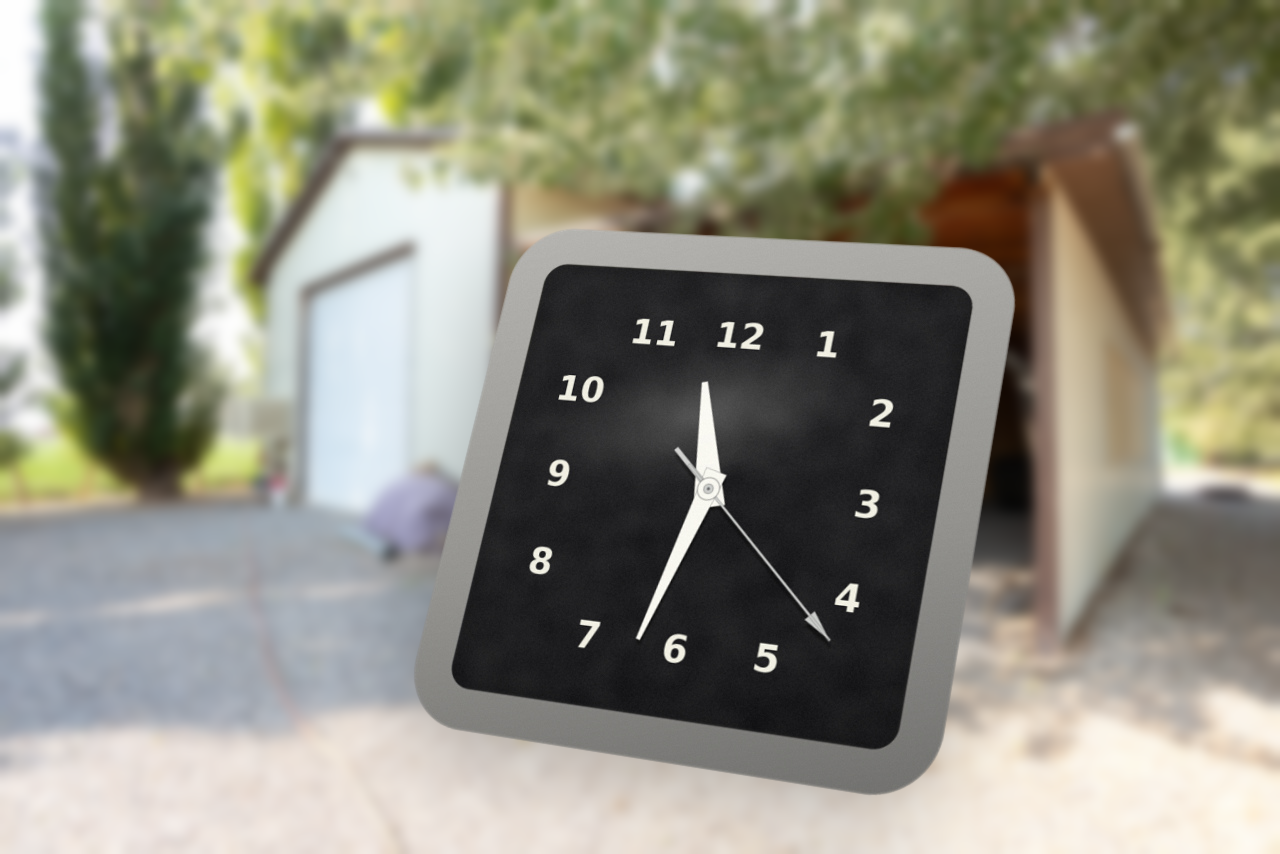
11:32:22
